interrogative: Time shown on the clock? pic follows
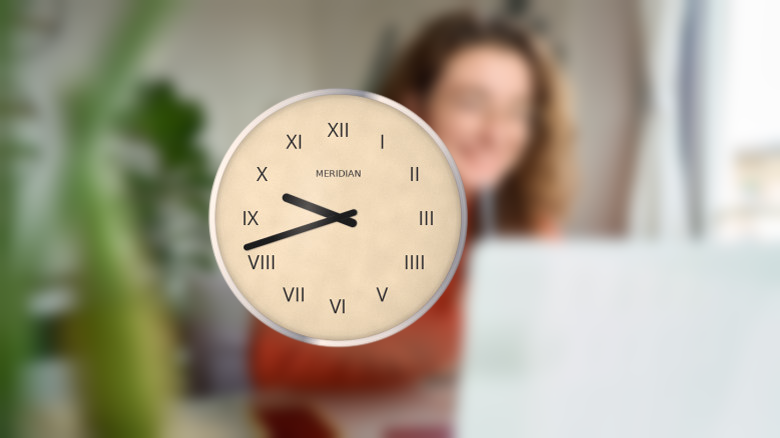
9:42
